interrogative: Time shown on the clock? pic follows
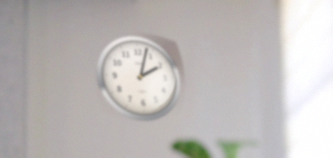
2:03
